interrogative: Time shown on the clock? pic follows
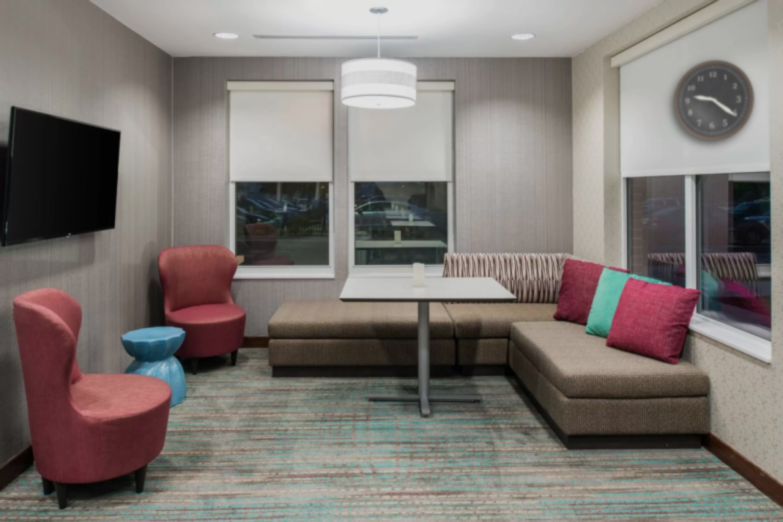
9:21
